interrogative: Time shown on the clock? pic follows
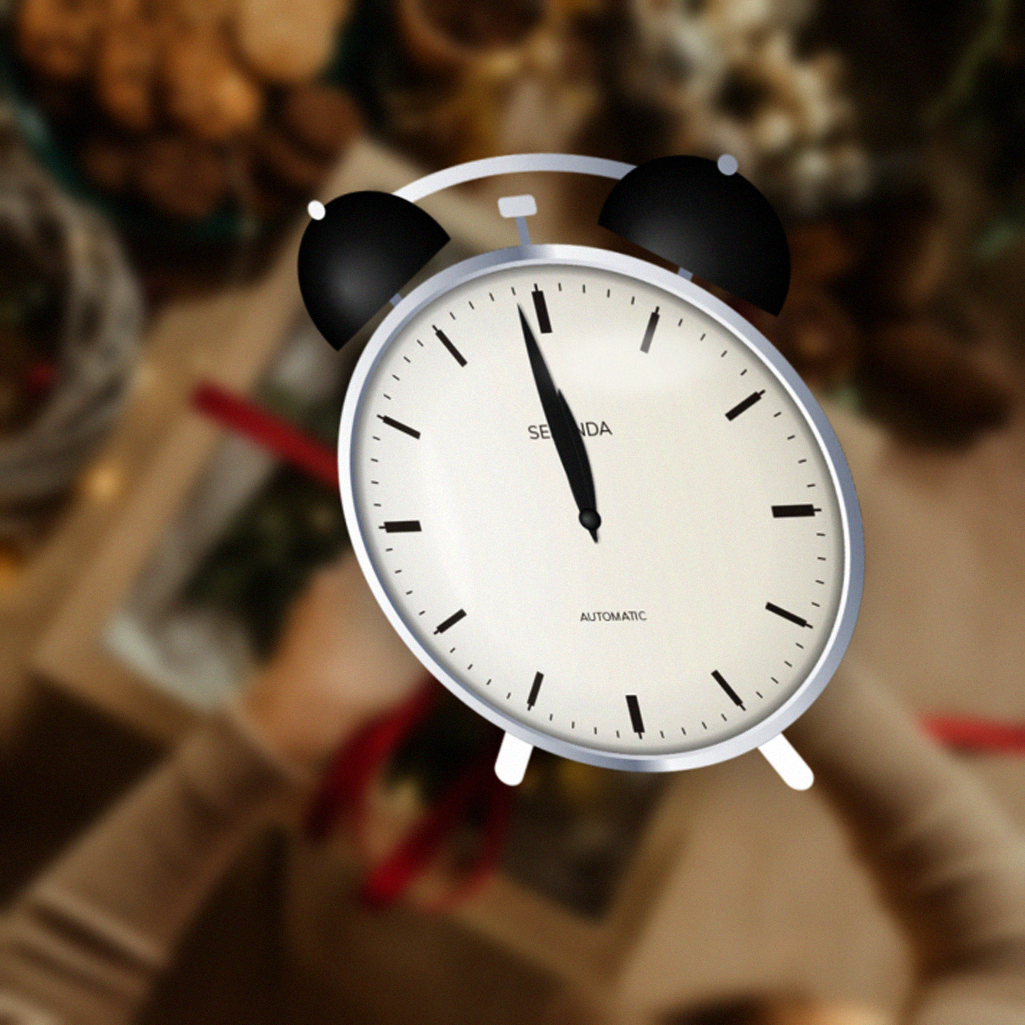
11:59
